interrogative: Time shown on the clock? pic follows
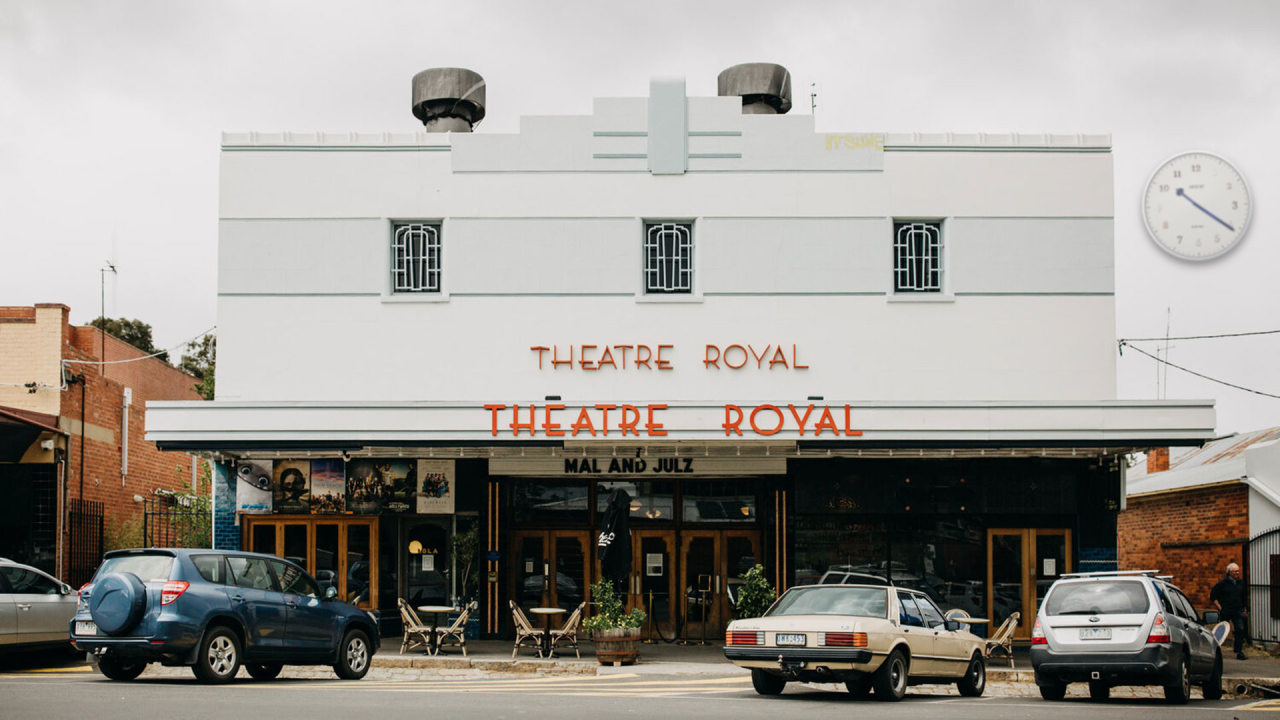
10:21
